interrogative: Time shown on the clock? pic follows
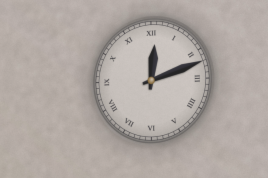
12:12
